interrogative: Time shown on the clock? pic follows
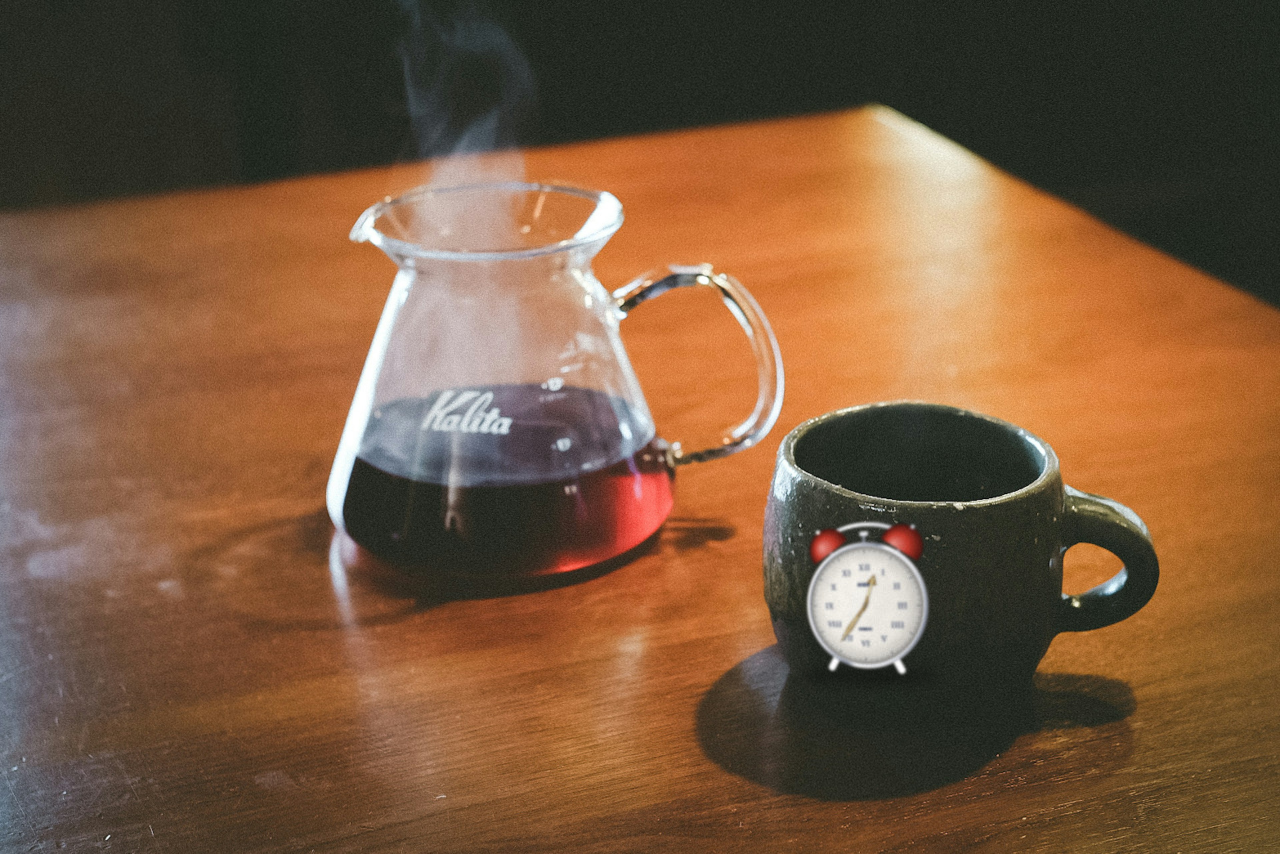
12:36
